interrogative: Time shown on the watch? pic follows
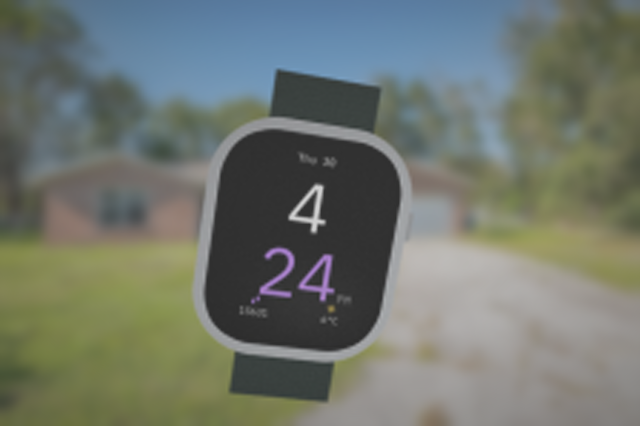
4:24
